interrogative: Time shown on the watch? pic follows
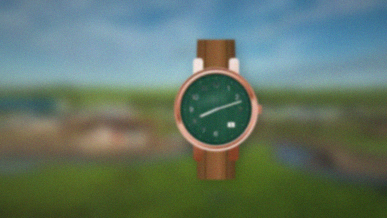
8:12
